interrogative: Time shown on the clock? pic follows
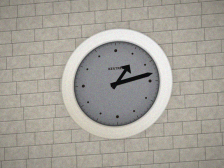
1:13
